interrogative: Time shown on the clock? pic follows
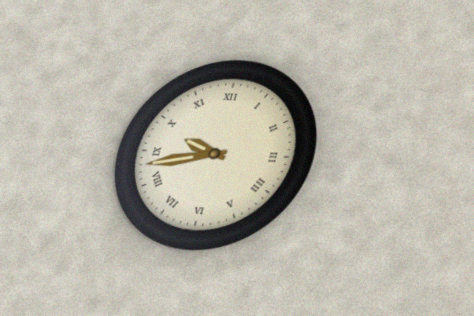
9:43
